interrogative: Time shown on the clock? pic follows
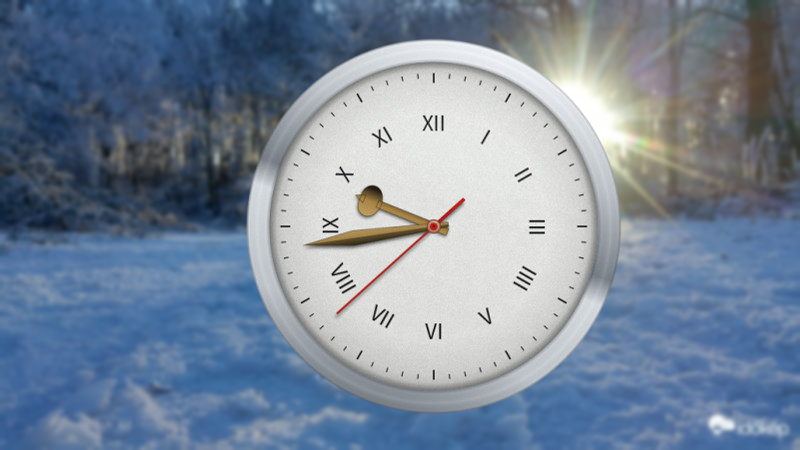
9:43:38
